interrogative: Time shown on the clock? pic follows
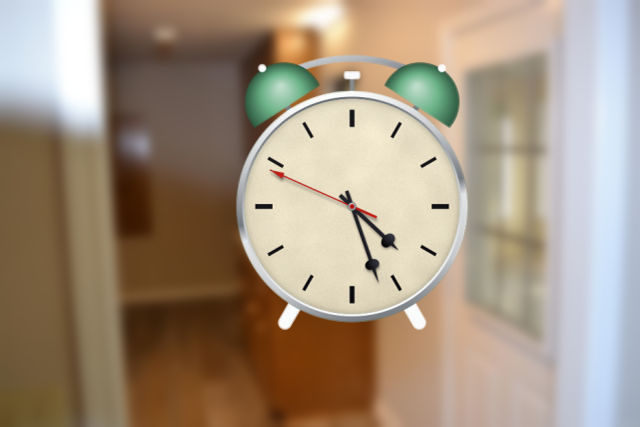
4:26:49
